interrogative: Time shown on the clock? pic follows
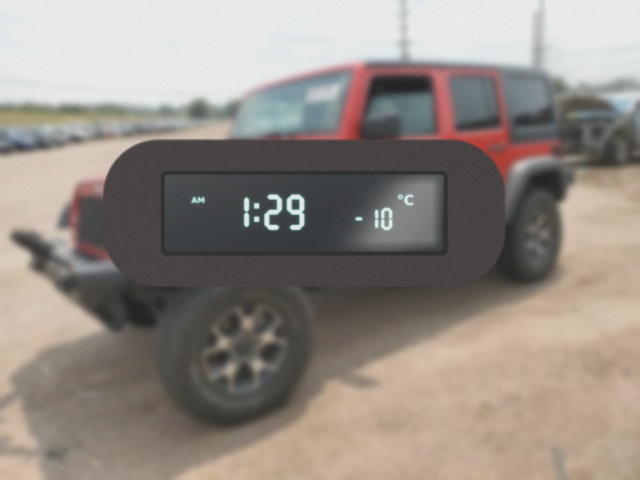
1:29
